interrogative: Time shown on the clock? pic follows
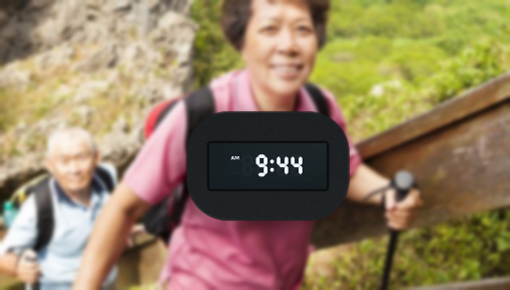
9:44
